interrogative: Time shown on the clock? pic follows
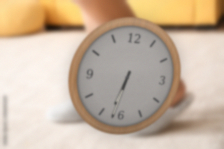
6:32
